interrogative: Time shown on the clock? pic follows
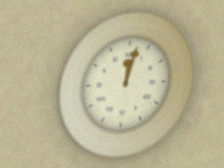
12:02
